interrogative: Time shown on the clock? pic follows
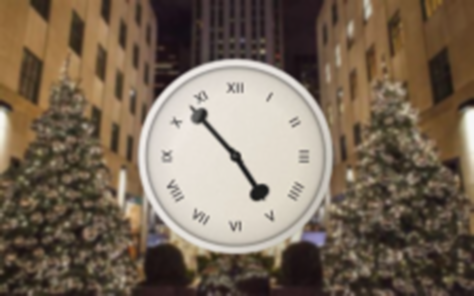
4:53
